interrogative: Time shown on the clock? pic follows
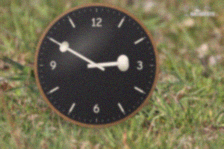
2:50
